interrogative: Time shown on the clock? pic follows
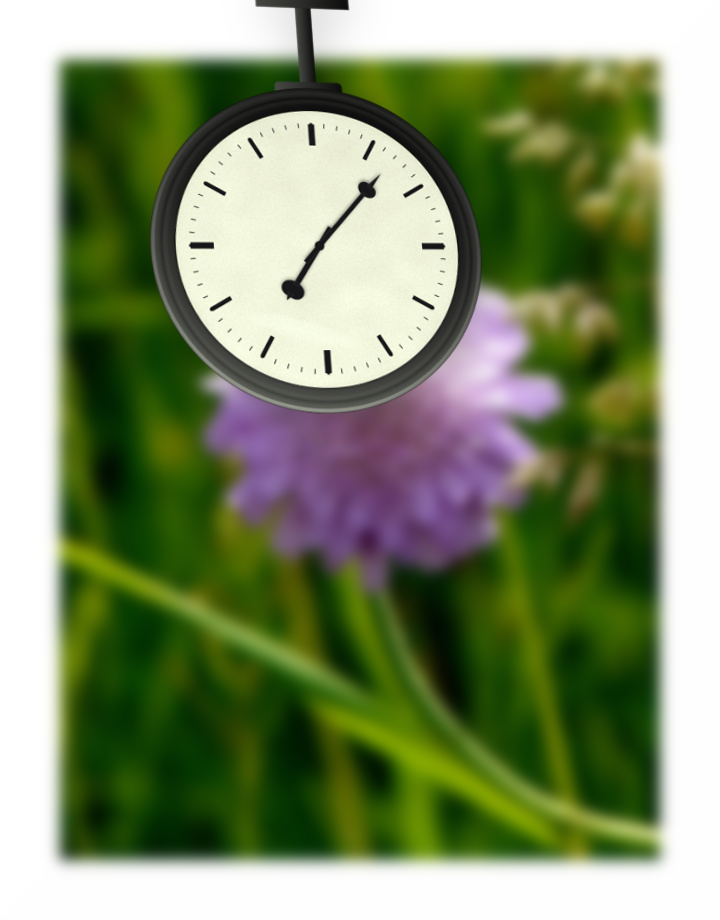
7:07
